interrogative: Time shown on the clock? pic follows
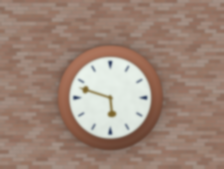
5:48
